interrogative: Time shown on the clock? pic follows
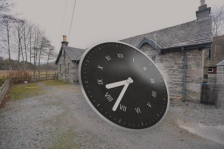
8:37
